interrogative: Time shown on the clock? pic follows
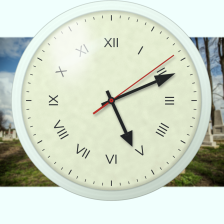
5:11:09
